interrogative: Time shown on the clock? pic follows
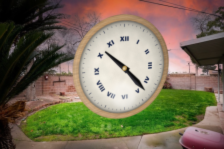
10:23
